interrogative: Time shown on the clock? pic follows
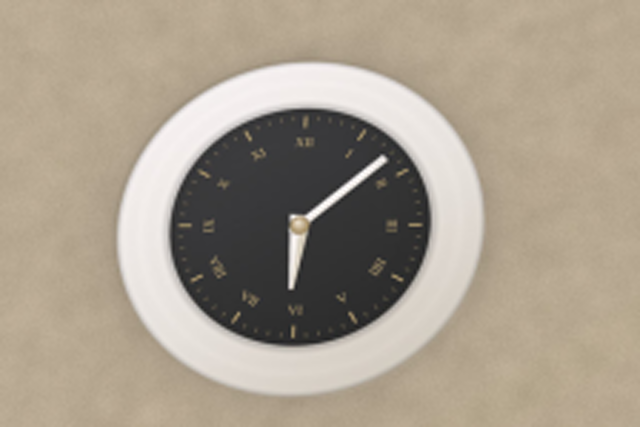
6:08
